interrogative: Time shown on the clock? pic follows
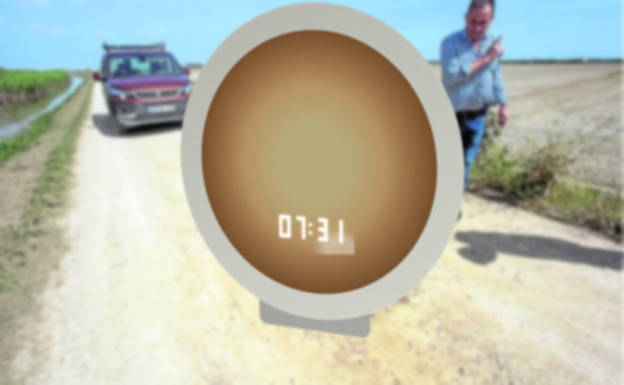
7:31
